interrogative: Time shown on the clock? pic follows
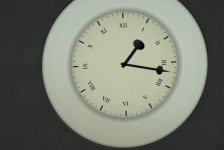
1:17
